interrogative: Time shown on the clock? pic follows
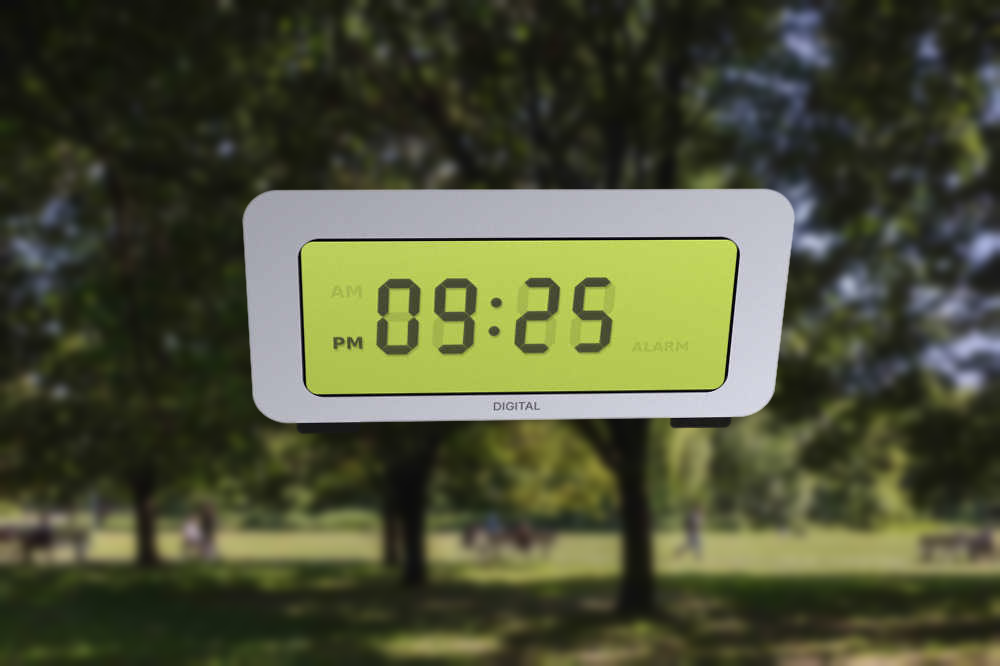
9:25
